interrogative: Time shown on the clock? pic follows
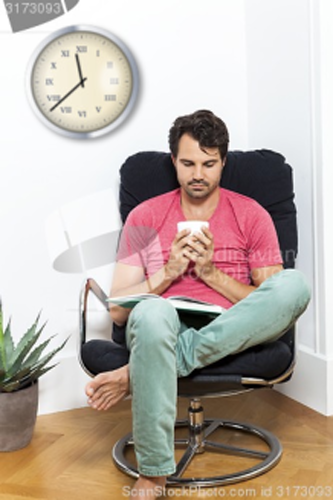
11:38
